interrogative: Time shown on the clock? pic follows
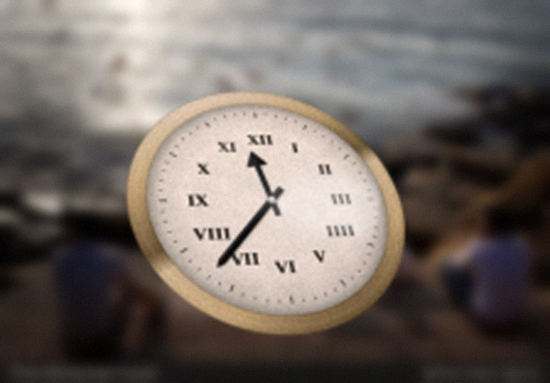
11:37
